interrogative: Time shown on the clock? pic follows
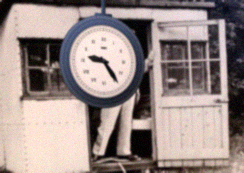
9:24
